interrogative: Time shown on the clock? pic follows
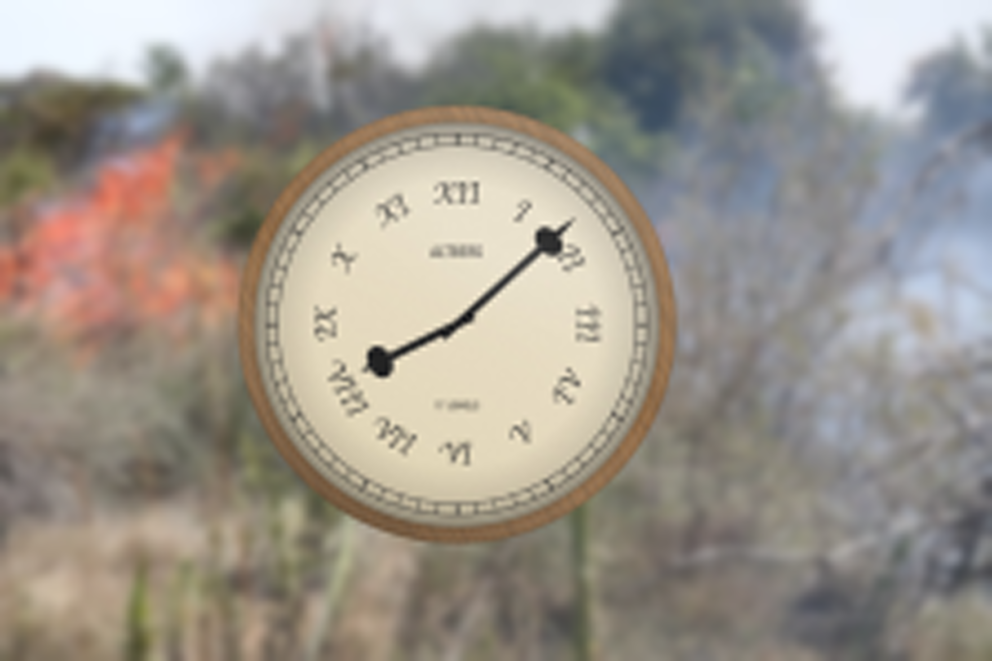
8:08
